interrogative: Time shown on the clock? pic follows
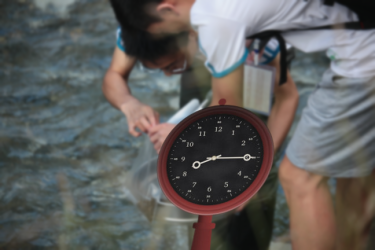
8:15
